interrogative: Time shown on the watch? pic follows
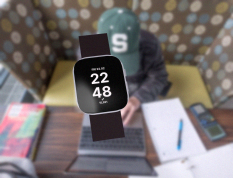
22:48
